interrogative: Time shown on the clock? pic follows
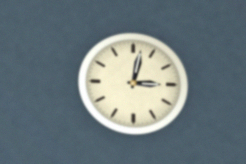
3:02
